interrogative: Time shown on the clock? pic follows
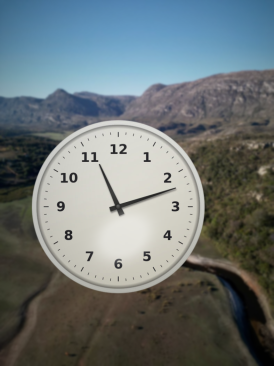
11:12
